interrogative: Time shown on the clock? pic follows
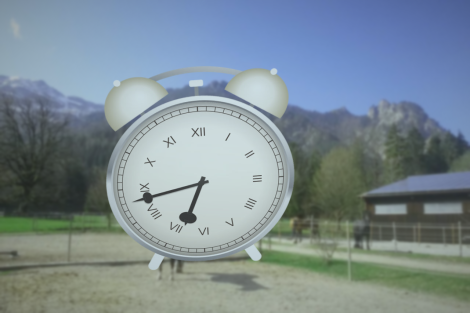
6:43
